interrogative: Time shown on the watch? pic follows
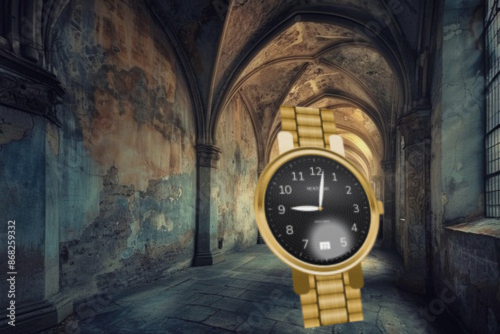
9:02
